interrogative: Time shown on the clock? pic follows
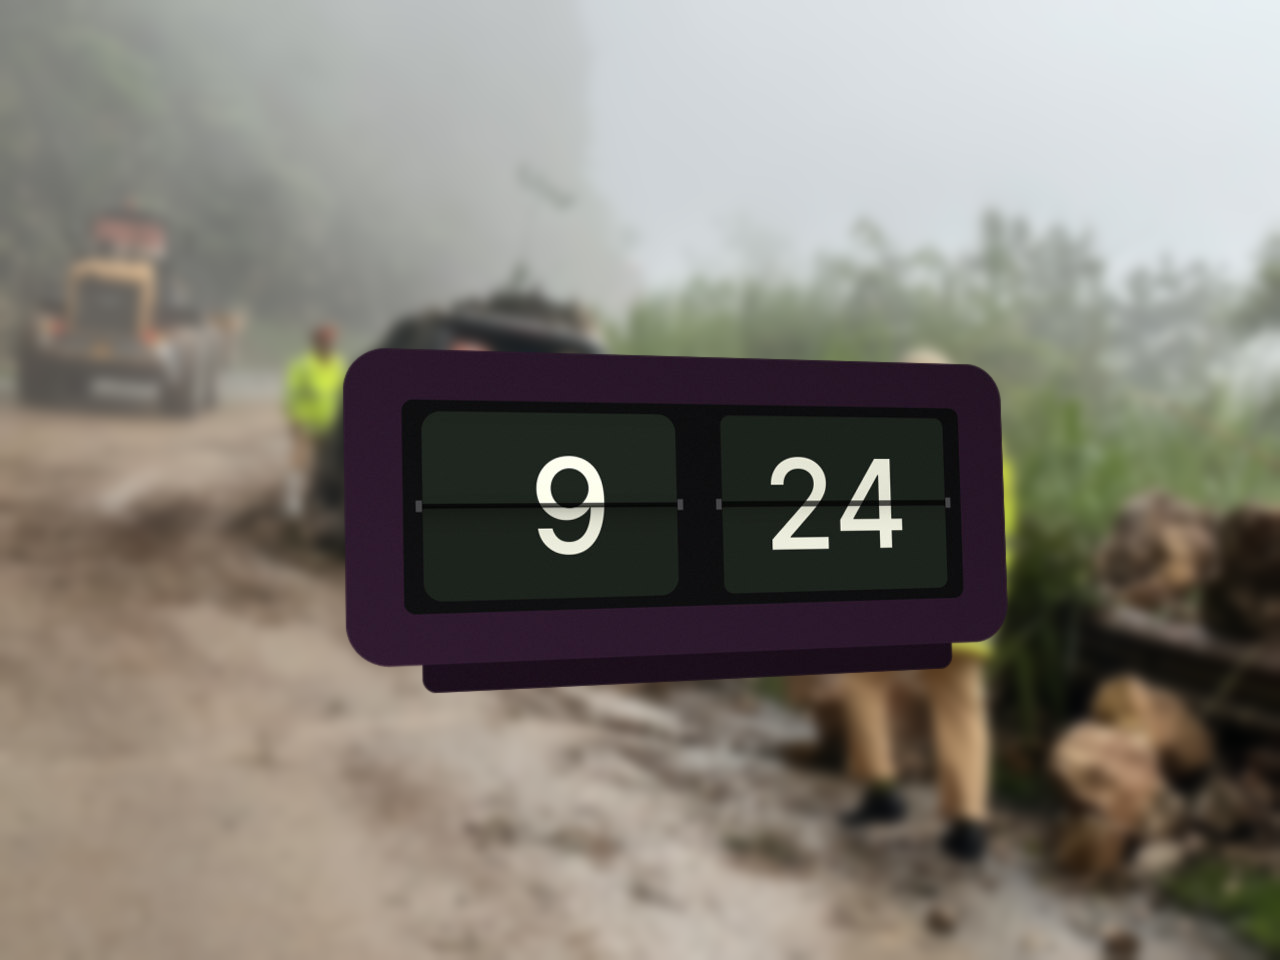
9:24
